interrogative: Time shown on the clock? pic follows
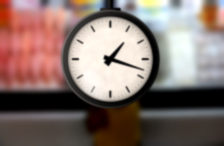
1:18
